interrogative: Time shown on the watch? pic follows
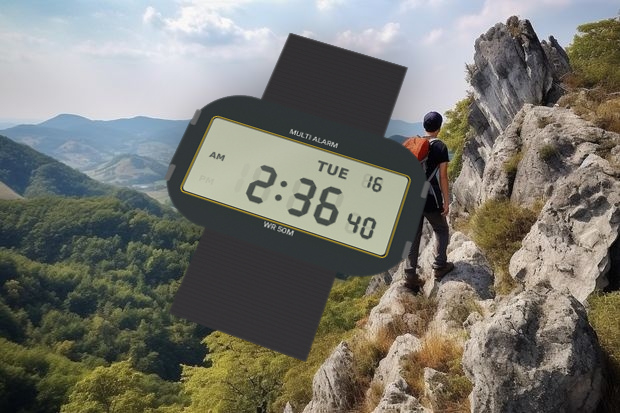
2:36:40
